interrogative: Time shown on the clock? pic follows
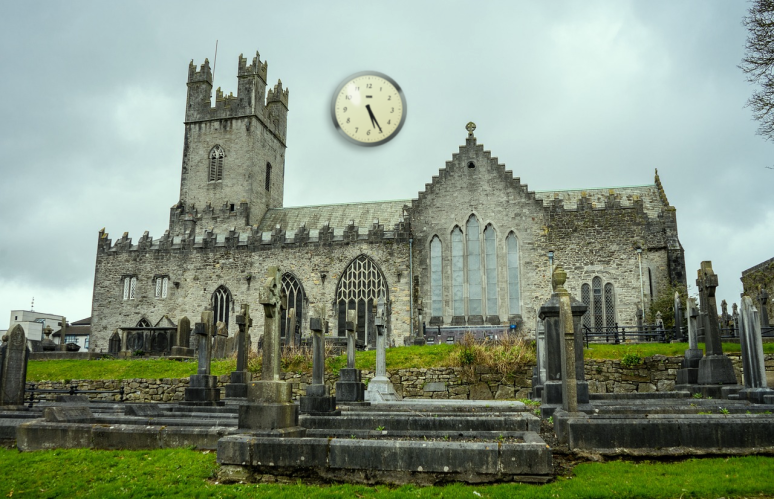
5:25
